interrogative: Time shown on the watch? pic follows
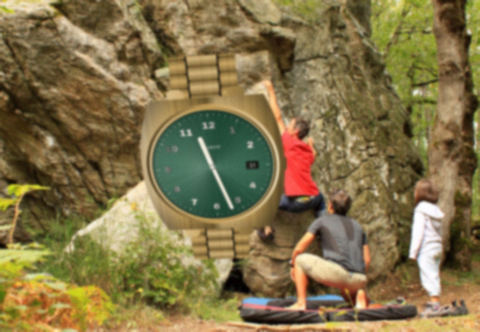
11:27
